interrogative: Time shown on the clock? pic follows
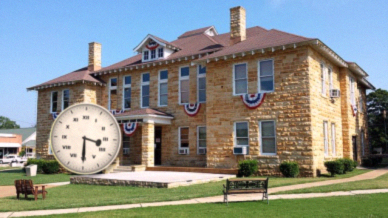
3:30
